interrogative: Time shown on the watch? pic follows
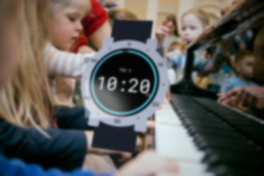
10:20
